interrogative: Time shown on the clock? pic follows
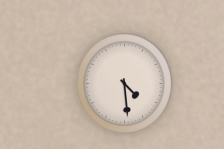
4:29
